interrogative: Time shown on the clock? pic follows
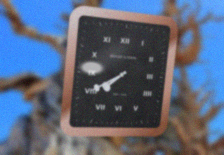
7:40
